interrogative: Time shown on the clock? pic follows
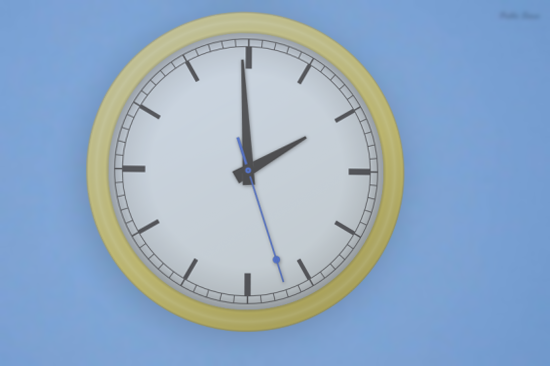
1:59:27
